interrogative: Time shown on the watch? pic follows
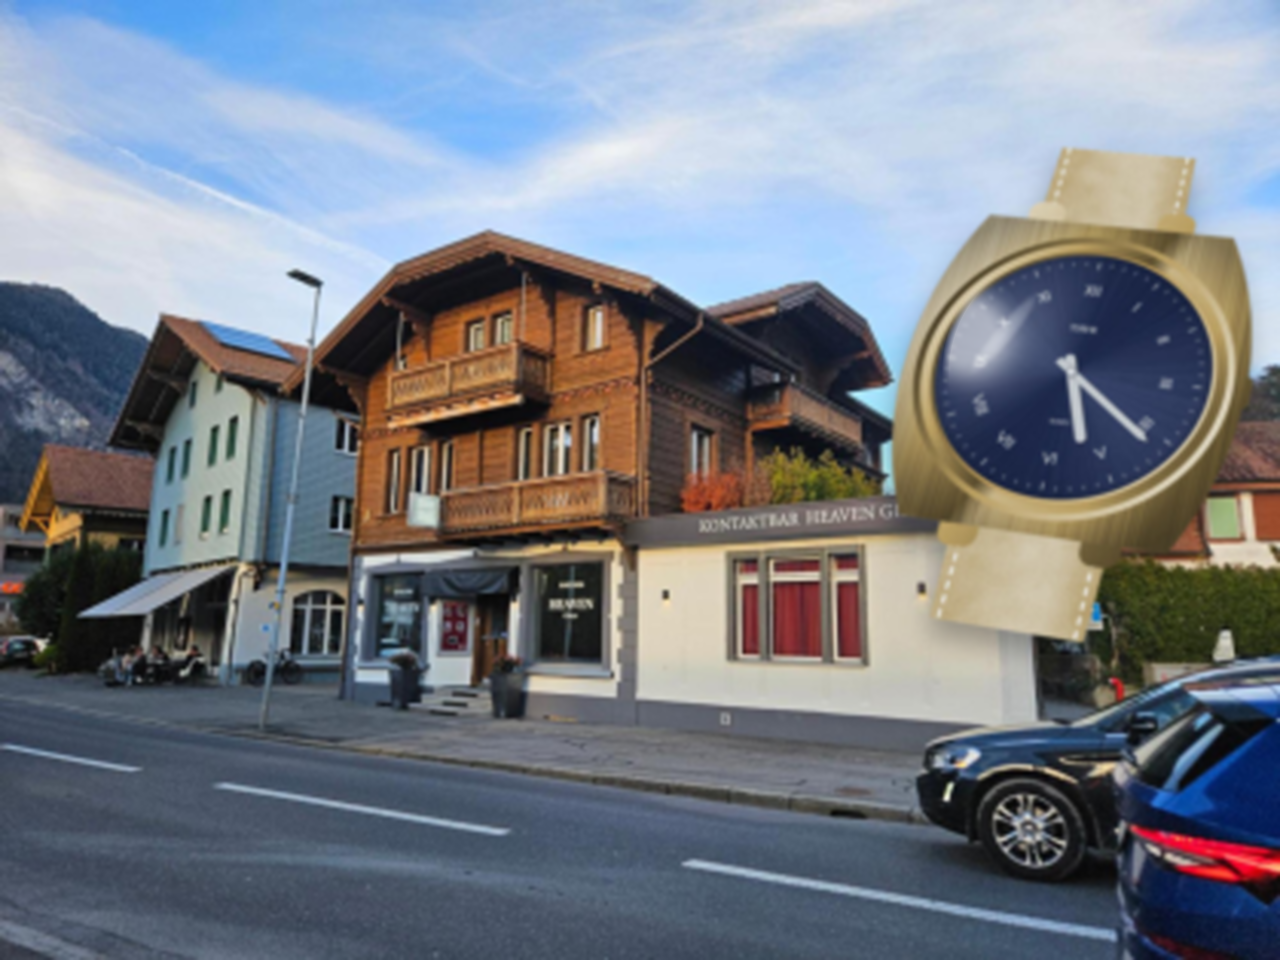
5:21
